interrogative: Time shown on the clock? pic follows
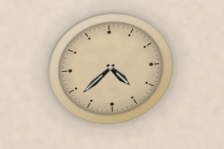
4:38
